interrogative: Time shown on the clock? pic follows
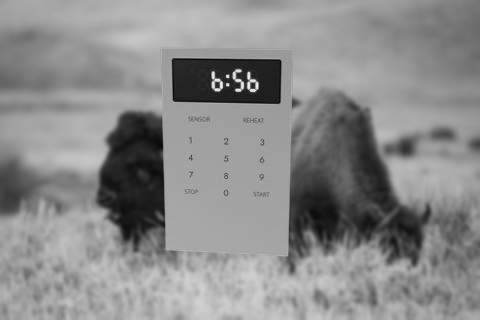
6:56
